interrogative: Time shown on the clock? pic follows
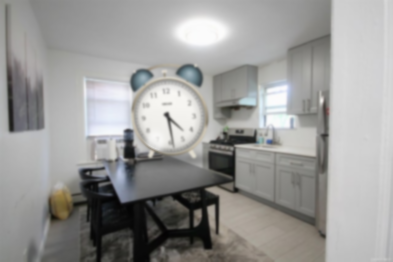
4:29
